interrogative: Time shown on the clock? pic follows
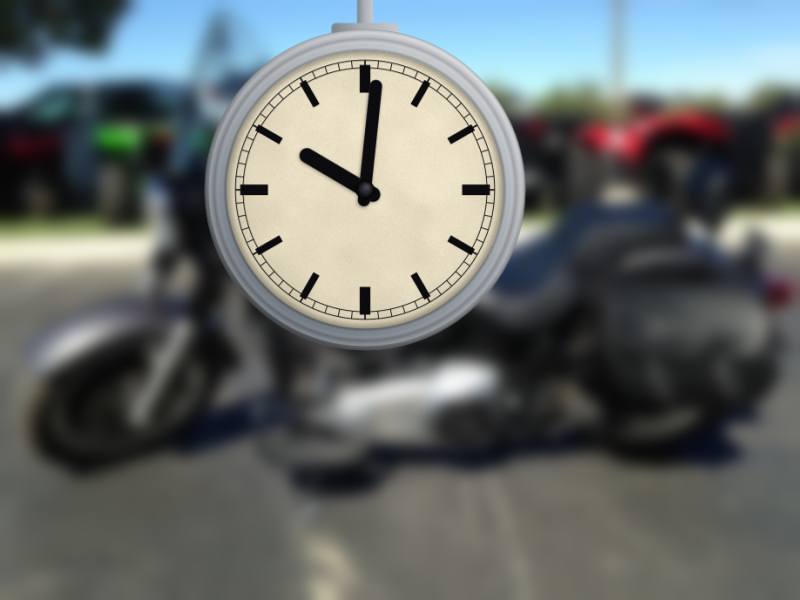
10:01
